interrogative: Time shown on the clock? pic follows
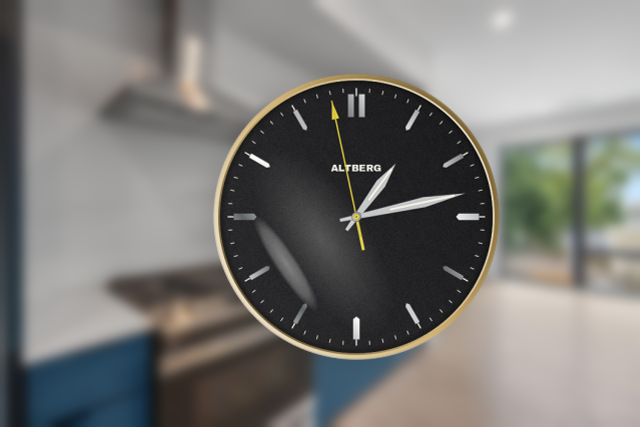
1:12:58
